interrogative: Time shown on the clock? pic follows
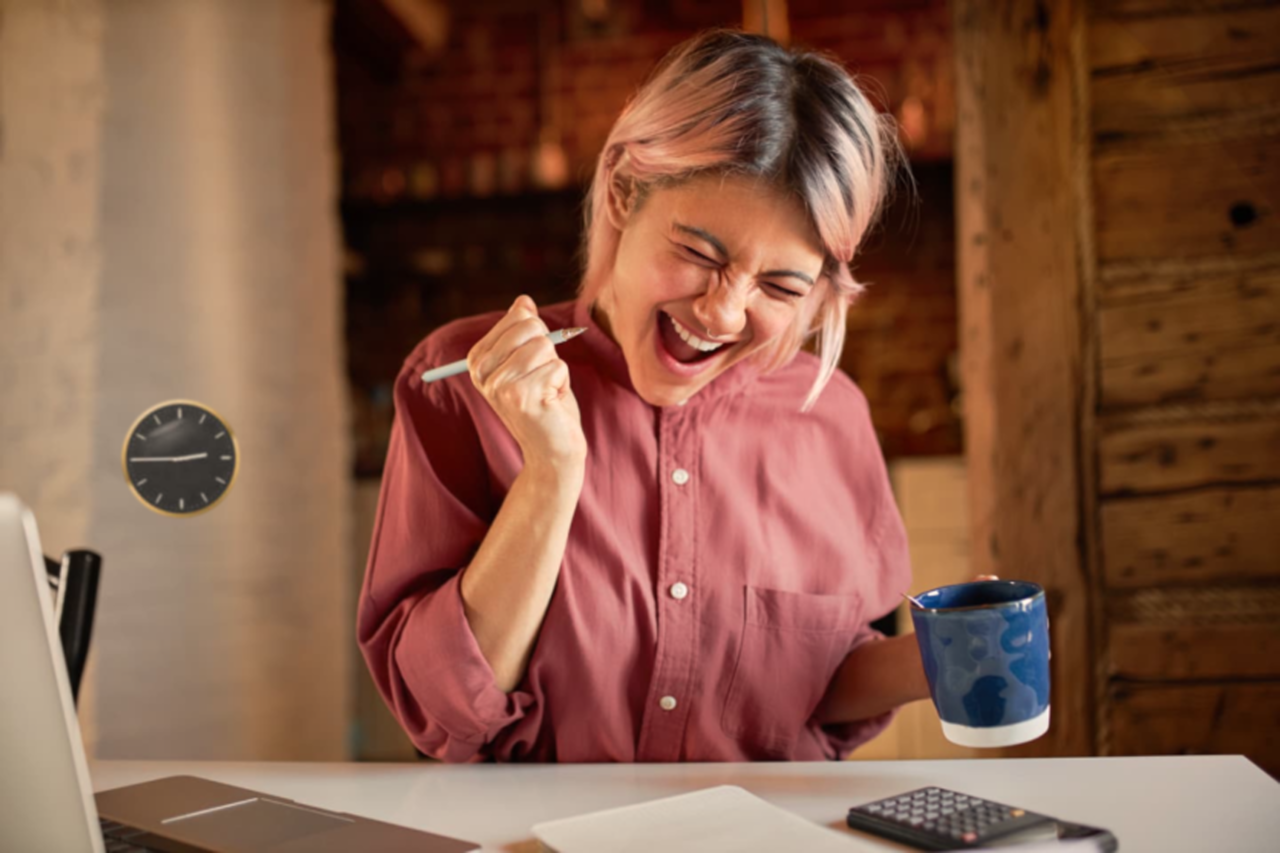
2:45
